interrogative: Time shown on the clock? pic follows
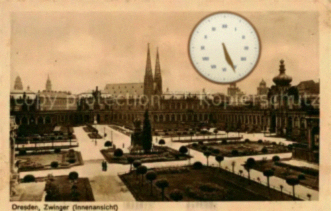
5:26
